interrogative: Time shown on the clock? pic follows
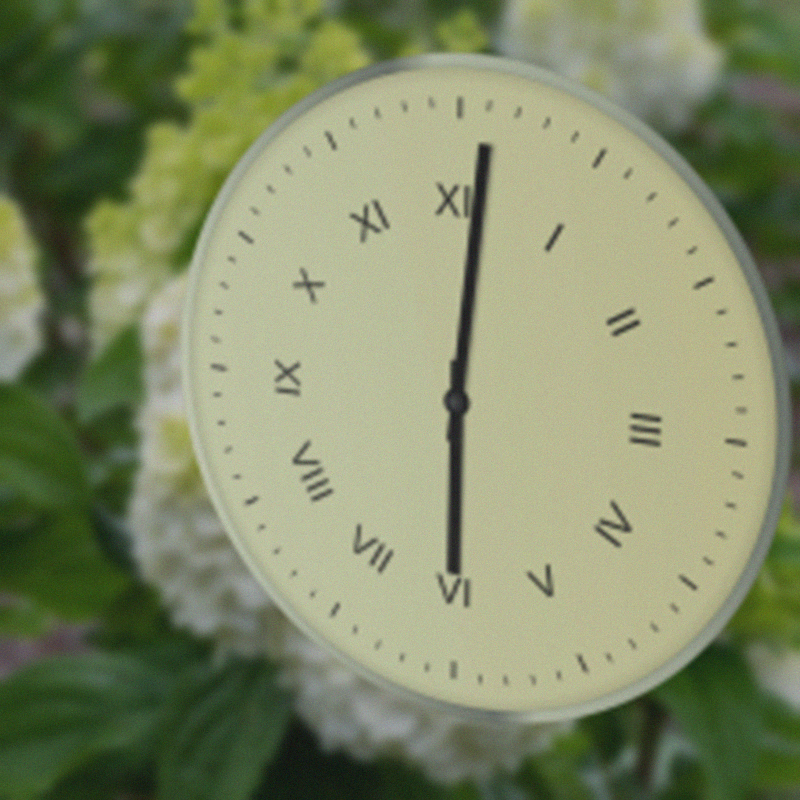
6:01
